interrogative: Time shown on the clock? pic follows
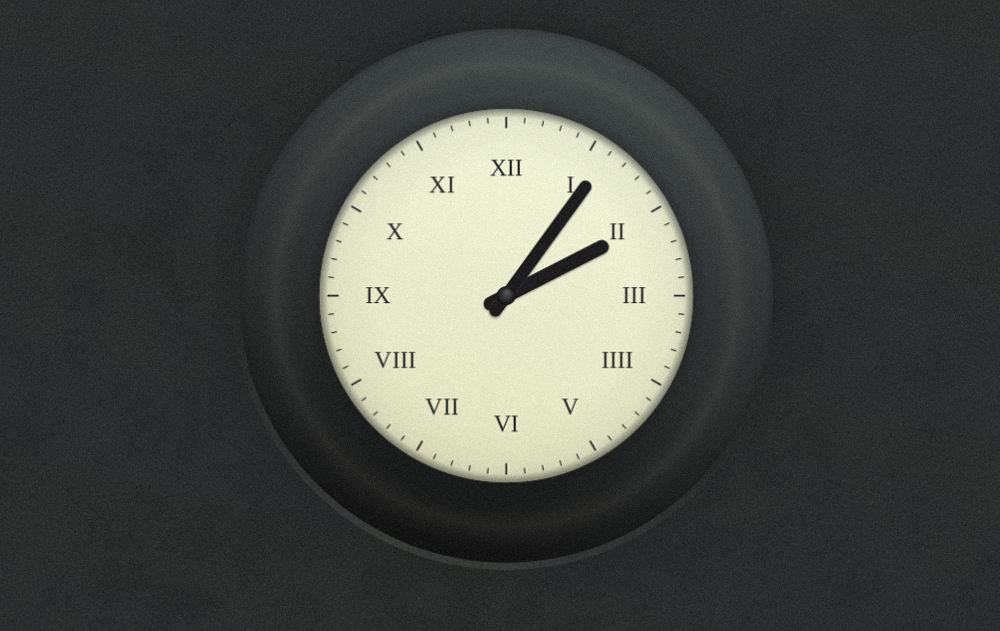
2:06
